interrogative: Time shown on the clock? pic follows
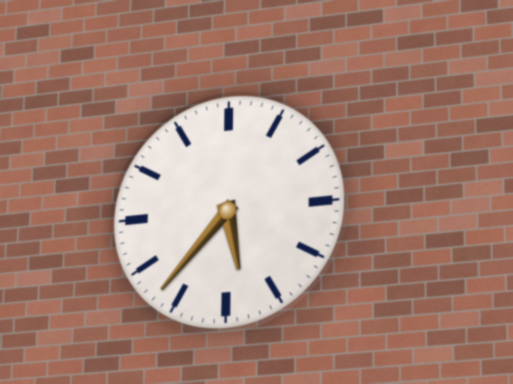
5:37
